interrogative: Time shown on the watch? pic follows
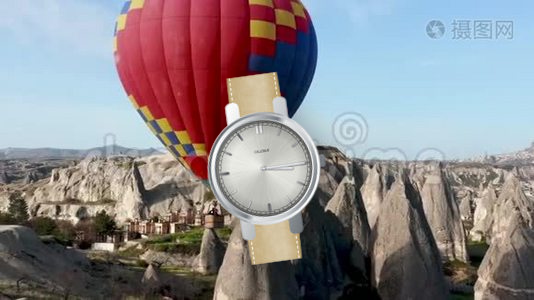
3:15
